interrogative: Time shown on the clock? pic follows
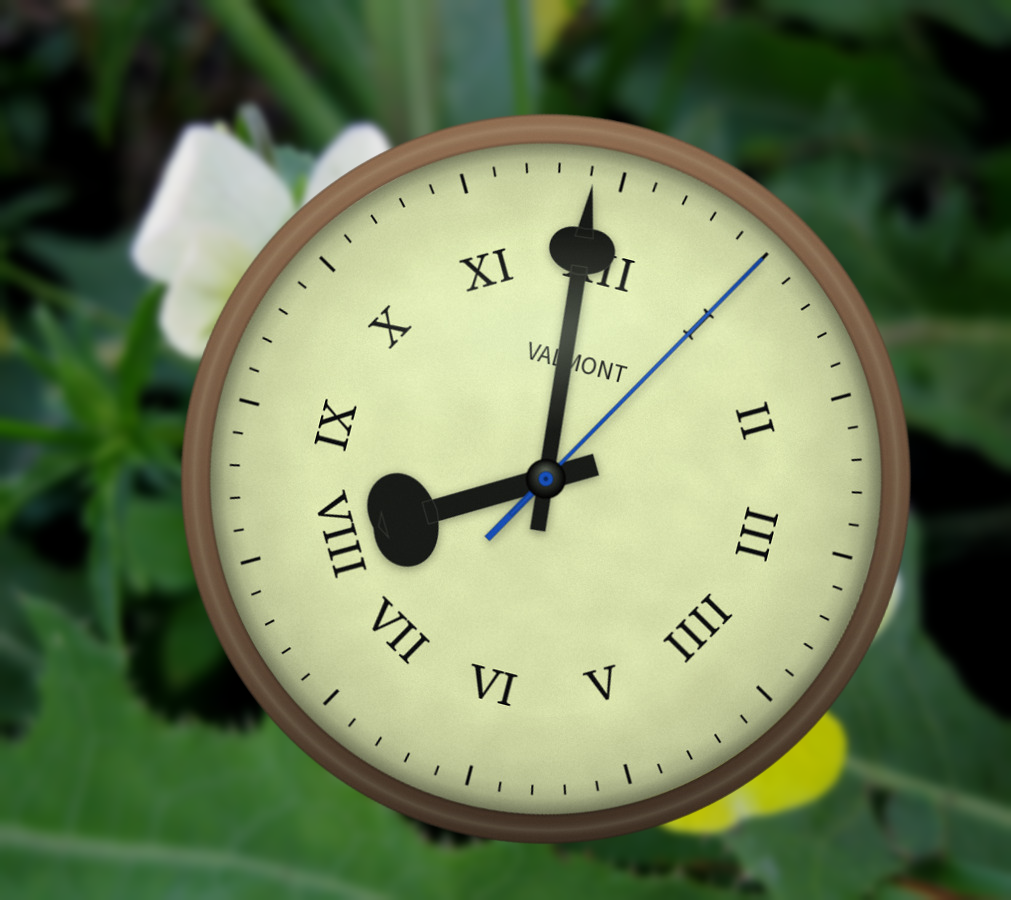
7:59:05
